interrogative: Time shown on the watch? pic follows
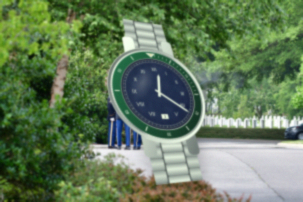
12:21
